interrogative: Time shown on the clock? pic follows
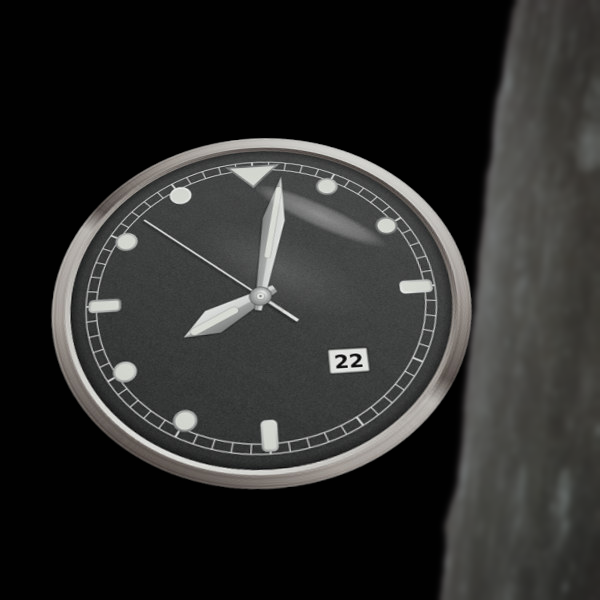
8:01:52
